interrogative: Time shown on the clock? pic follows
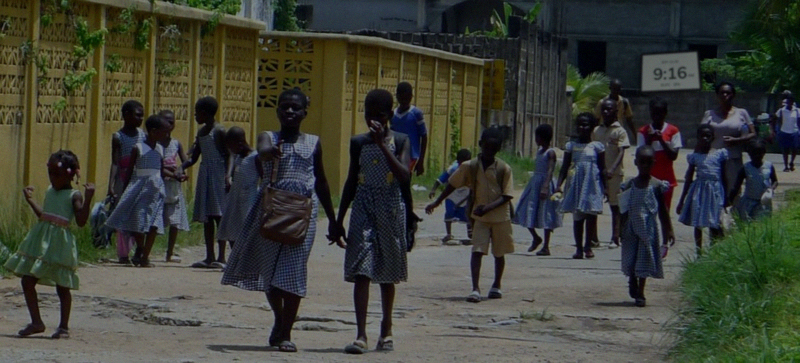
9:16
